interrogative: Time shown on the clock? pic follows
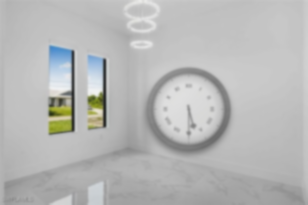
5:30
